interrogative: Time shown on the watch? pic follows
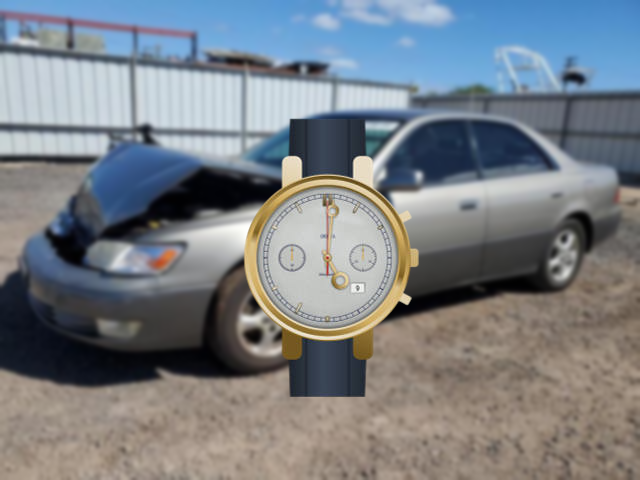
5:01
